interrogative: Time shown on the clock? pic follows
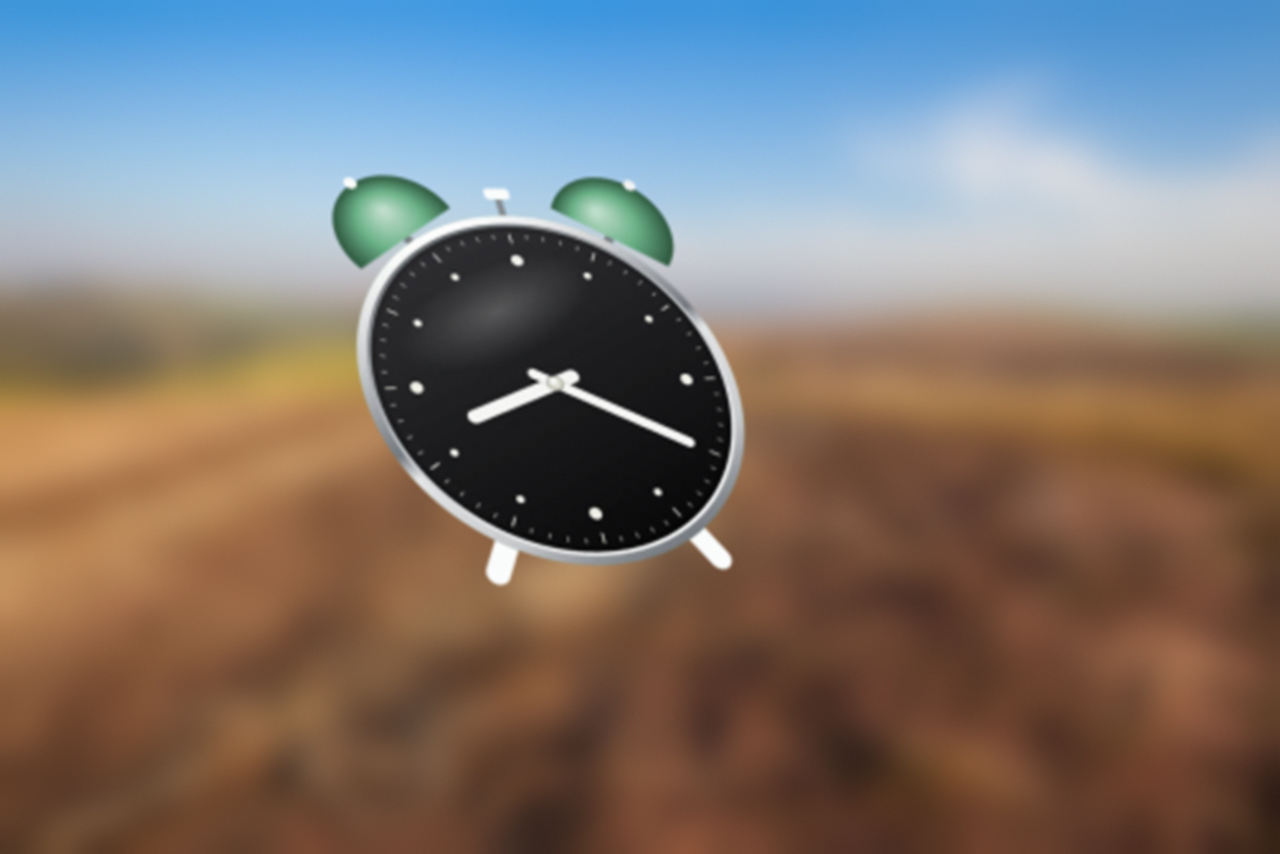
8:20
